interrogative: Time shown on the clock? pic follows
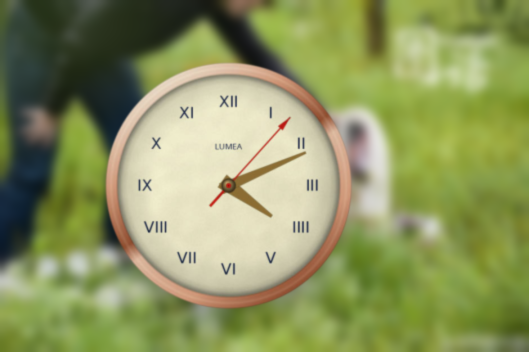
4:11:07
